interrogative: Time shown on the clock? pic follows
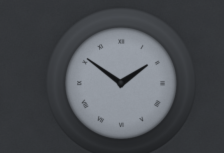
1:51
